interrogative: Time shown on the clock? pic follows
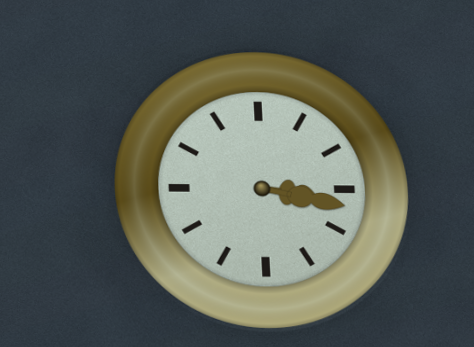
3:17
